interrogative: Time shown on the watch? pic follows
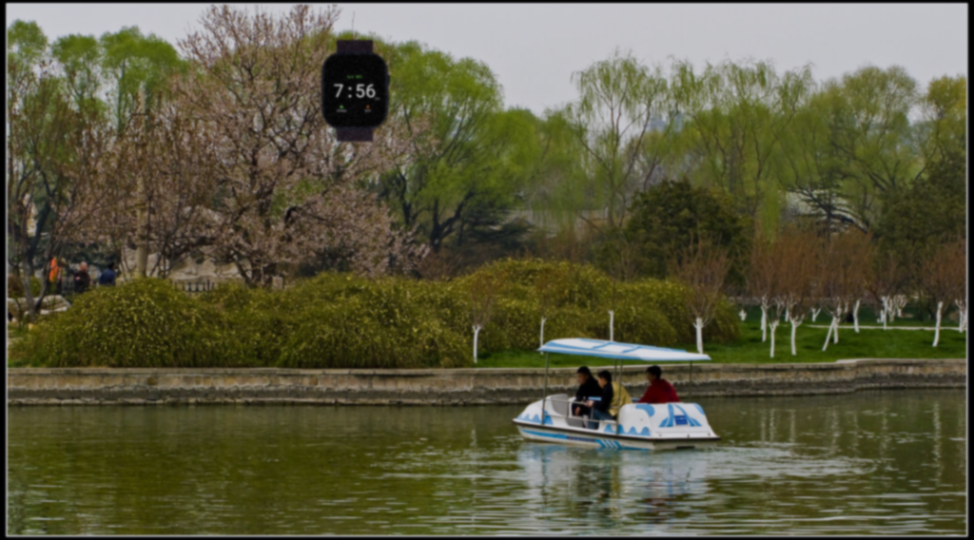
7:56
